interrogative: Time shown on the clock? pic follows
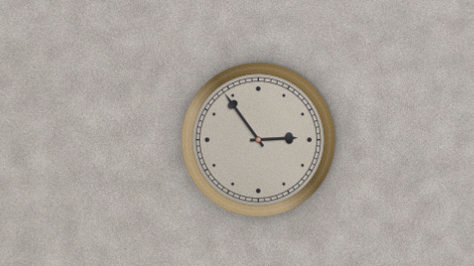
2:54
